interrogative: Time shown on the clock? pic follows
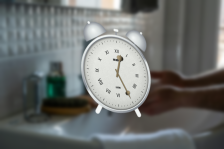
12:25
